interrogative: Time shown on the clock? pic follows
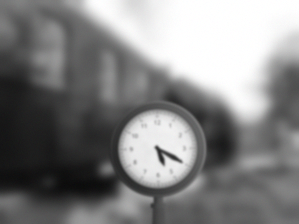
5:20
